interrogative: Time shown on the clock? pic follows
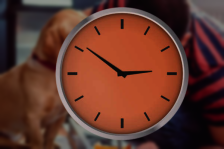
2:51
